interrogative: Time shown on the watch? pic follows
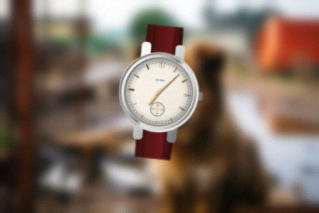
7:07
